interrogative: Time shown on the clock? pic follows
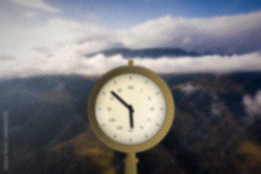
5:52
